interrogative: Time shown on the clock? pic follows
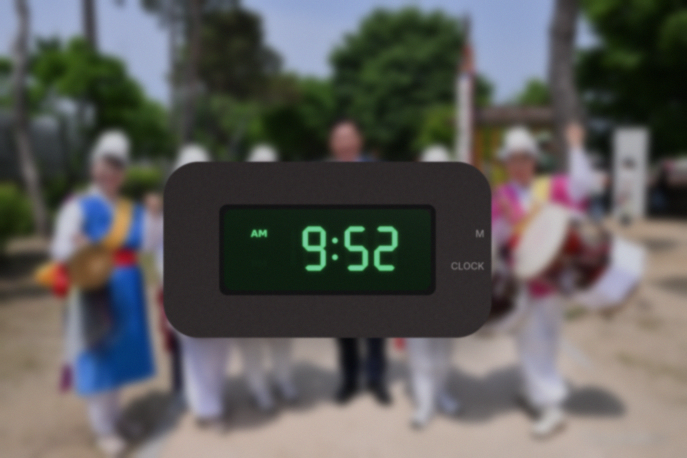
9:52
